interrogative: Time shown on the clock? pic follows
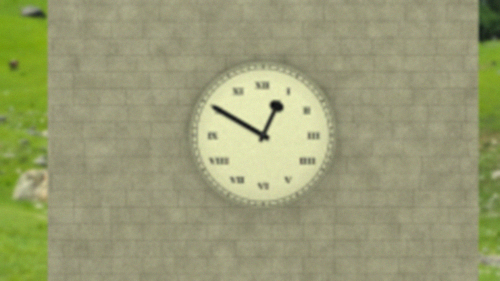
12:50
